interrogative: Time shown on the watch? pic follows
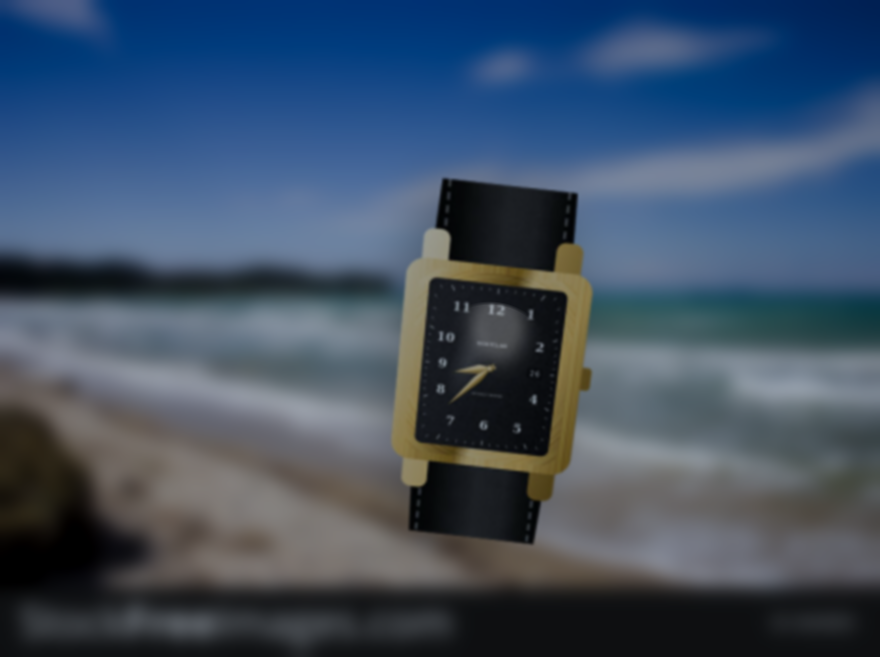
8:37
